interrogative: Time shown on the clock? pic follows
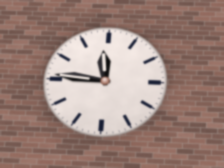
11:46
